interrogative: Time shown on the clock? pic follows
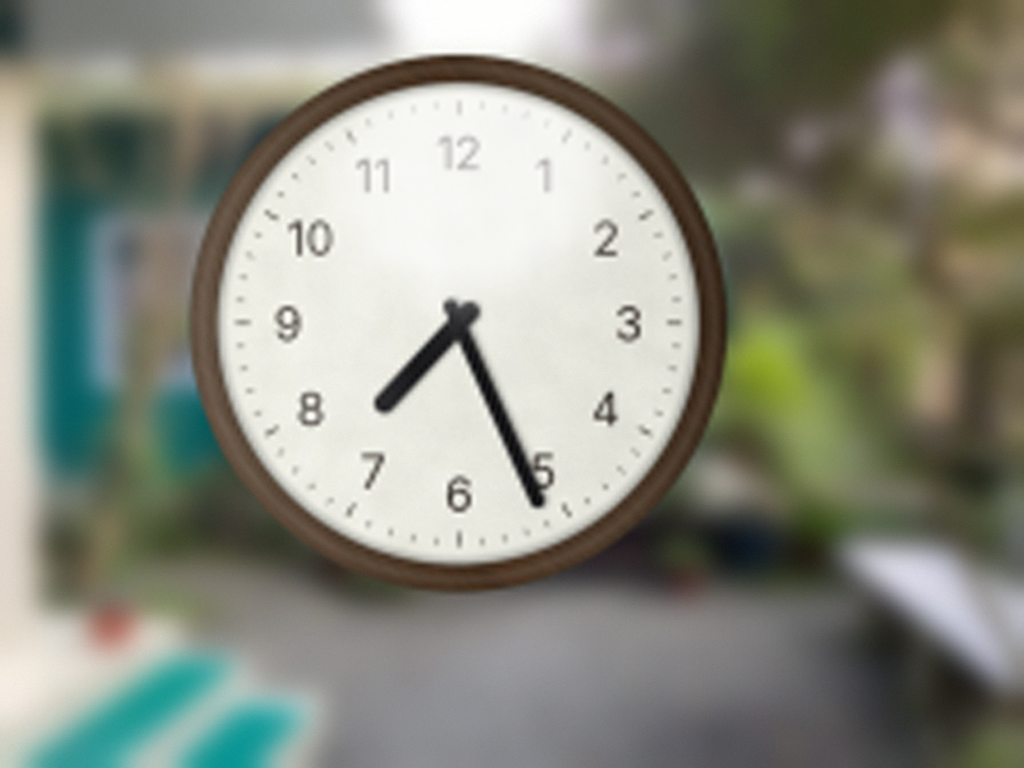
7:26
